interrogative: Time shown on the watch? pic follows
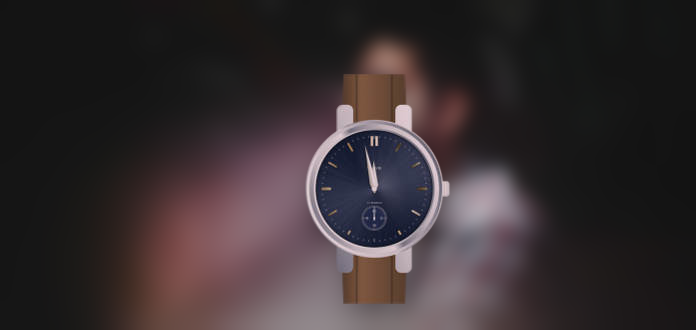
11:58
